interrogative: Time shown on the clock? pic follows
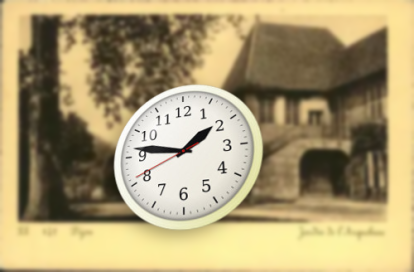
1:46:41
